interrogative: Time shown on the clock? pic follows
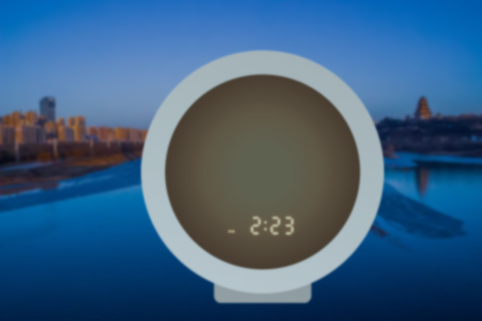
2:23
